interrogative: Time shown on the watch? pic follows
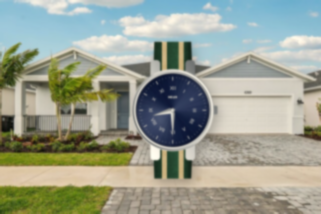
8:30
